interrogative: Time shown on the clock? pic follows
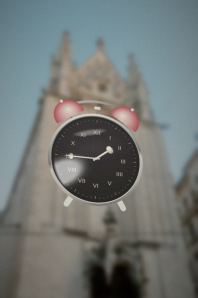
1:45
